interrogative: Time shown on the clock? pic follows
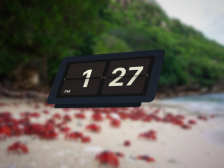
1:27
